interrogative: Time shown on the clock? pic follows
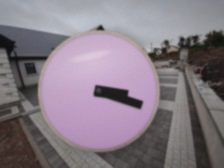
3:18
